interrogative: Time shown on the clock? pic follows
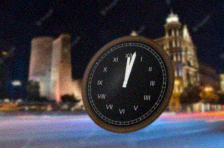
12:02
